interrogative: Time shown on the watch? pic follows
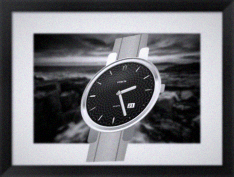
2:26
